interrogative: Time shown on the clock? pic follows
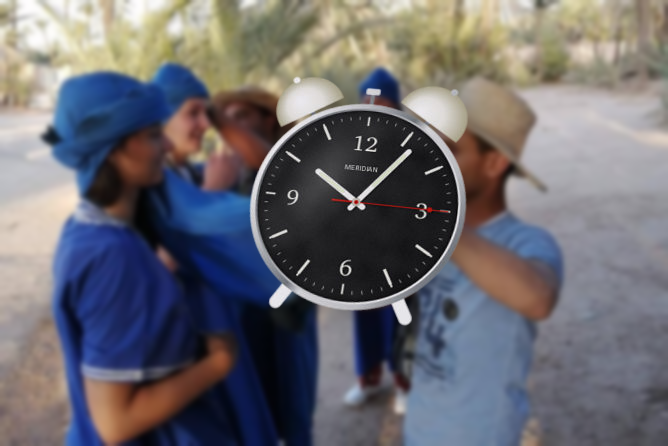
10:06:15
